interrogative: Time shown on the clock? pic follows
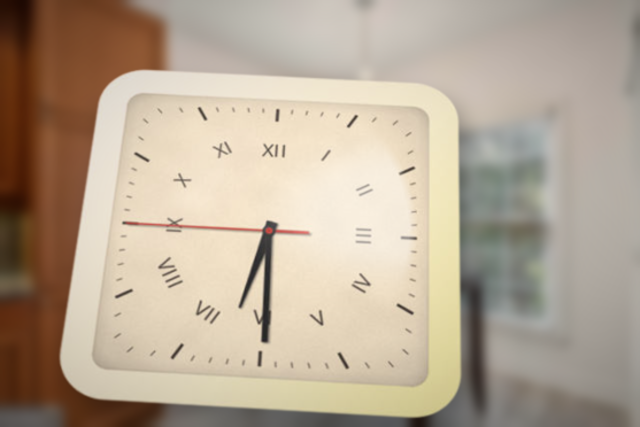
6:29:45
